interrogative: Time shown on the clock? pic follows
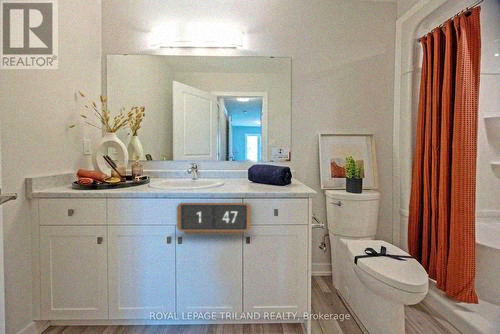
1:47
